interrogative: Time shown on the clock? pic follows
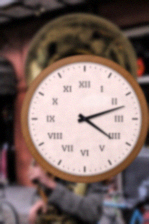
4:12
